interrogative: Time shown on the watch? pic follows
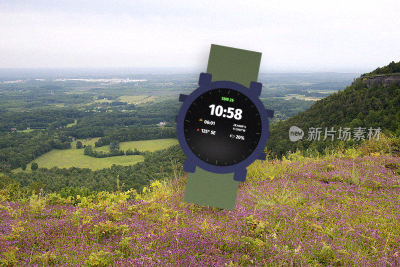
10:58
